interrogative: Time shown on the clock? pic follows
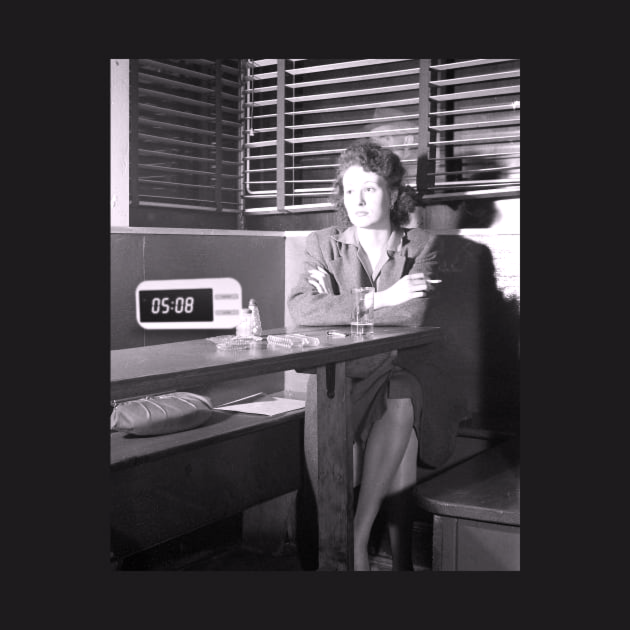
5:08
